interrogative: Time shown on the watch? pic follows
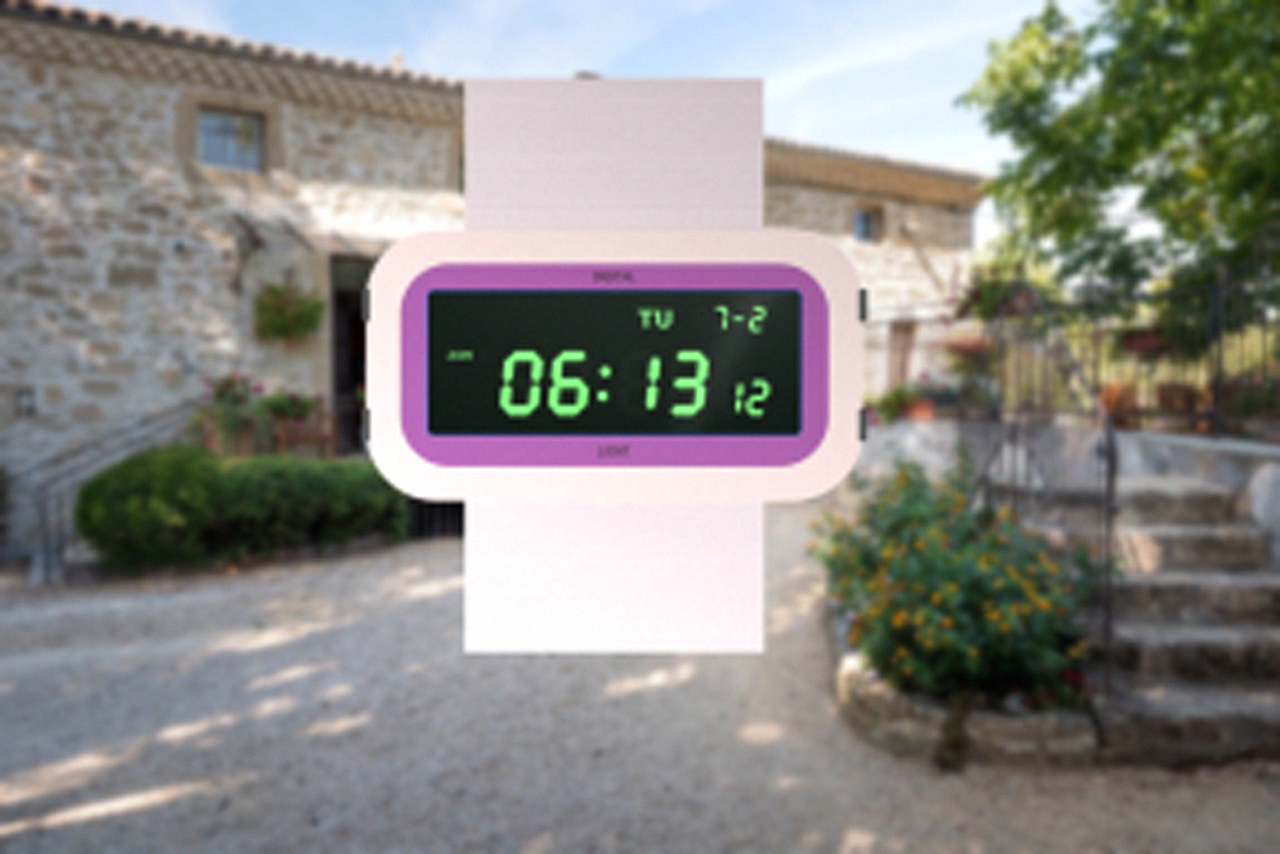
6:13:12
